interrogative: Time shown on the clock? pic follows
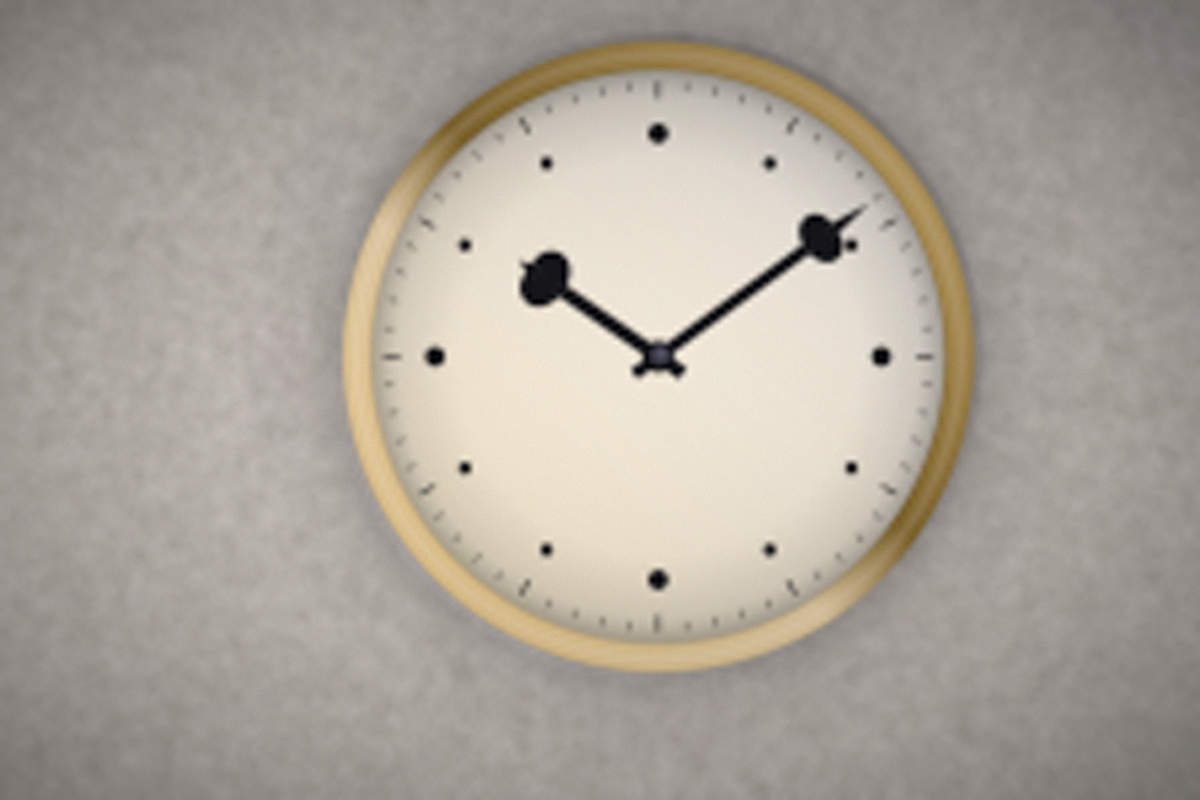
10:09
